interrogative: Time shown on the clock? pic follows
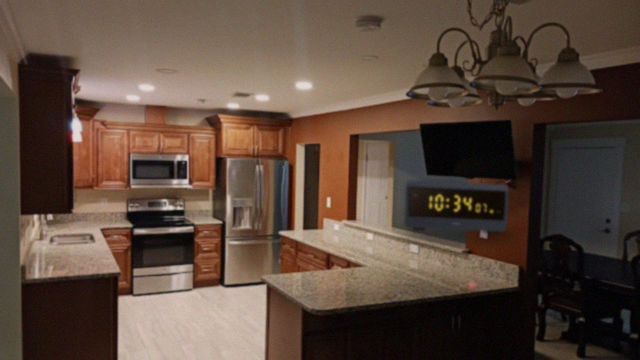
10:34
